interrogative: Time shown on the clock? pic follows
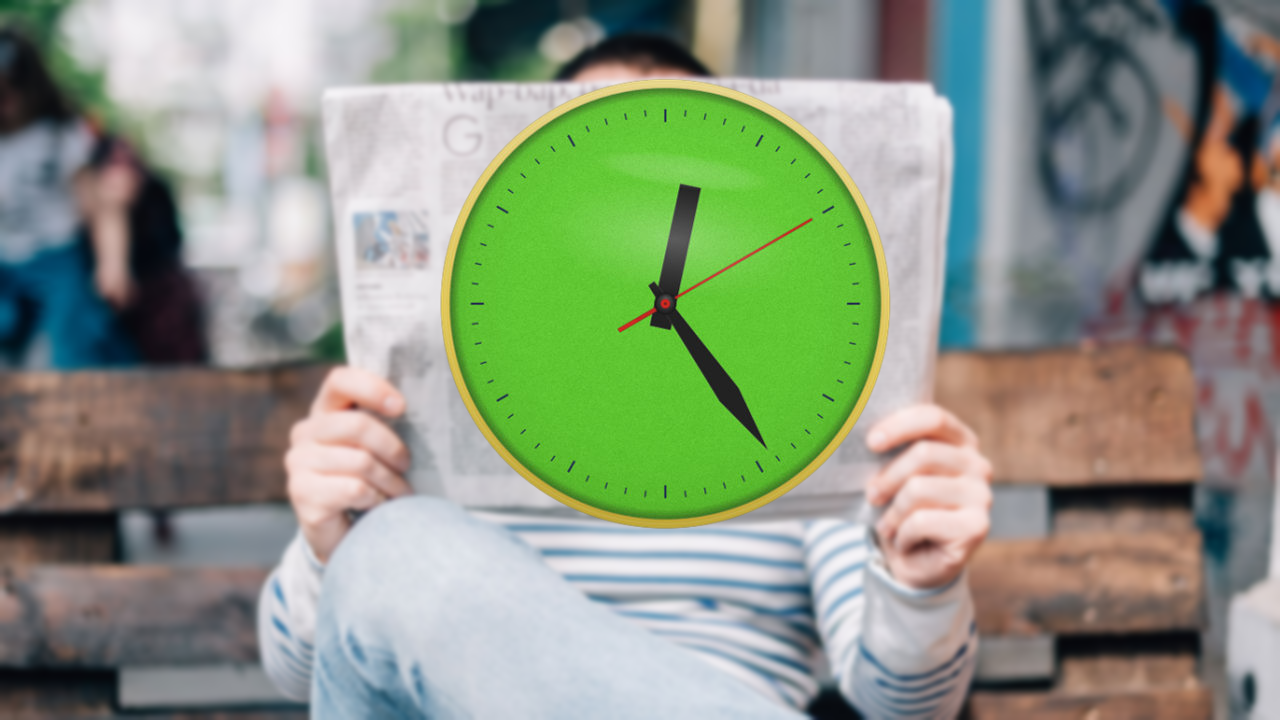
12:24:10
